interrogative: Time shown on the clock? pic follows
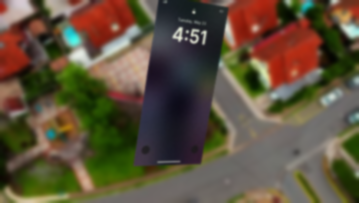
4:51
